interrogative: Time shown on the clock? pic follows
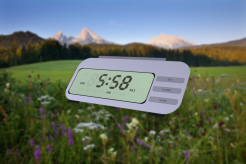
5:58
